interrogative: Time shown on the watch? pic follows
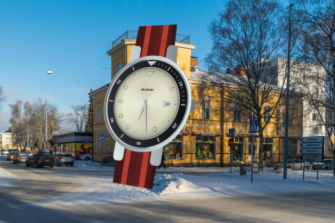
6:28
